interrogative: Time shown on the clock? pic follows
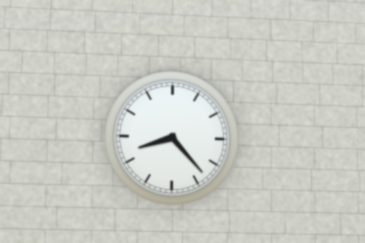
8:23
